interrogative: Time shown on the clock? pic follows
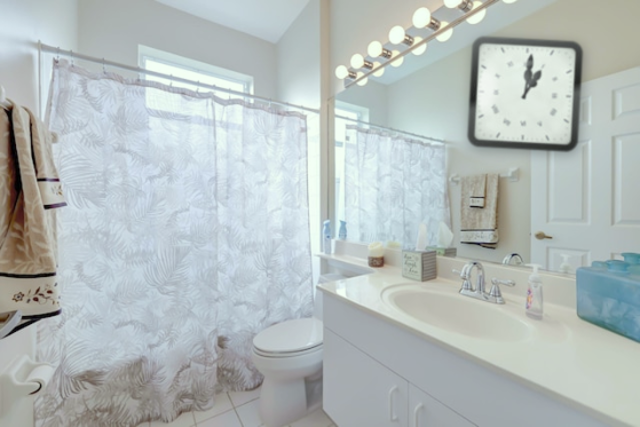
1:01
